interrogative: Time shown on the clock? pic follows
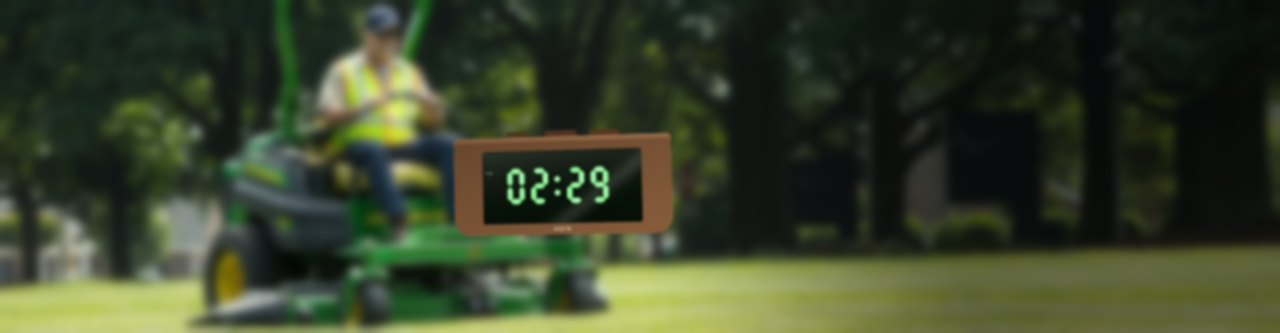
2:29
